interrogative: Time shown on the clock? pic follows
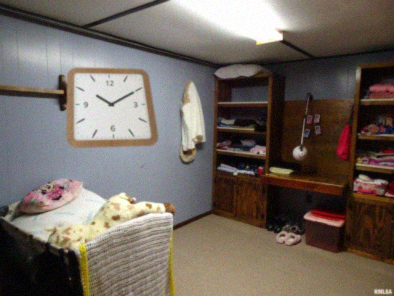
10:10
